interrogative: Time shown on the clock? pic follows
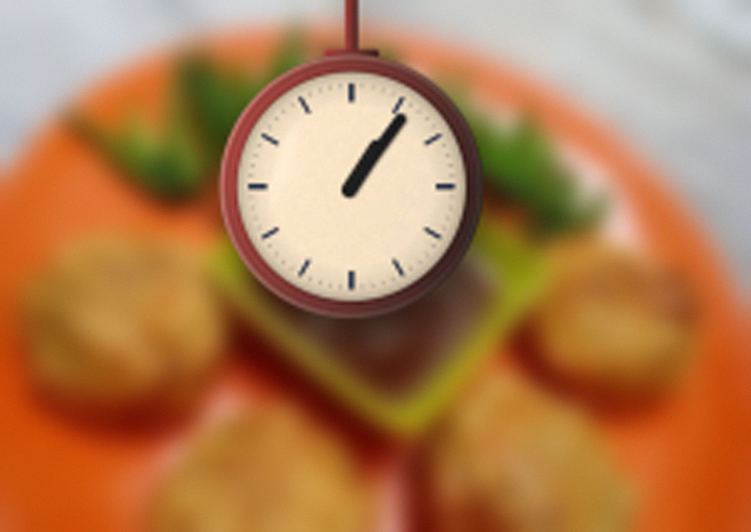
1:06
